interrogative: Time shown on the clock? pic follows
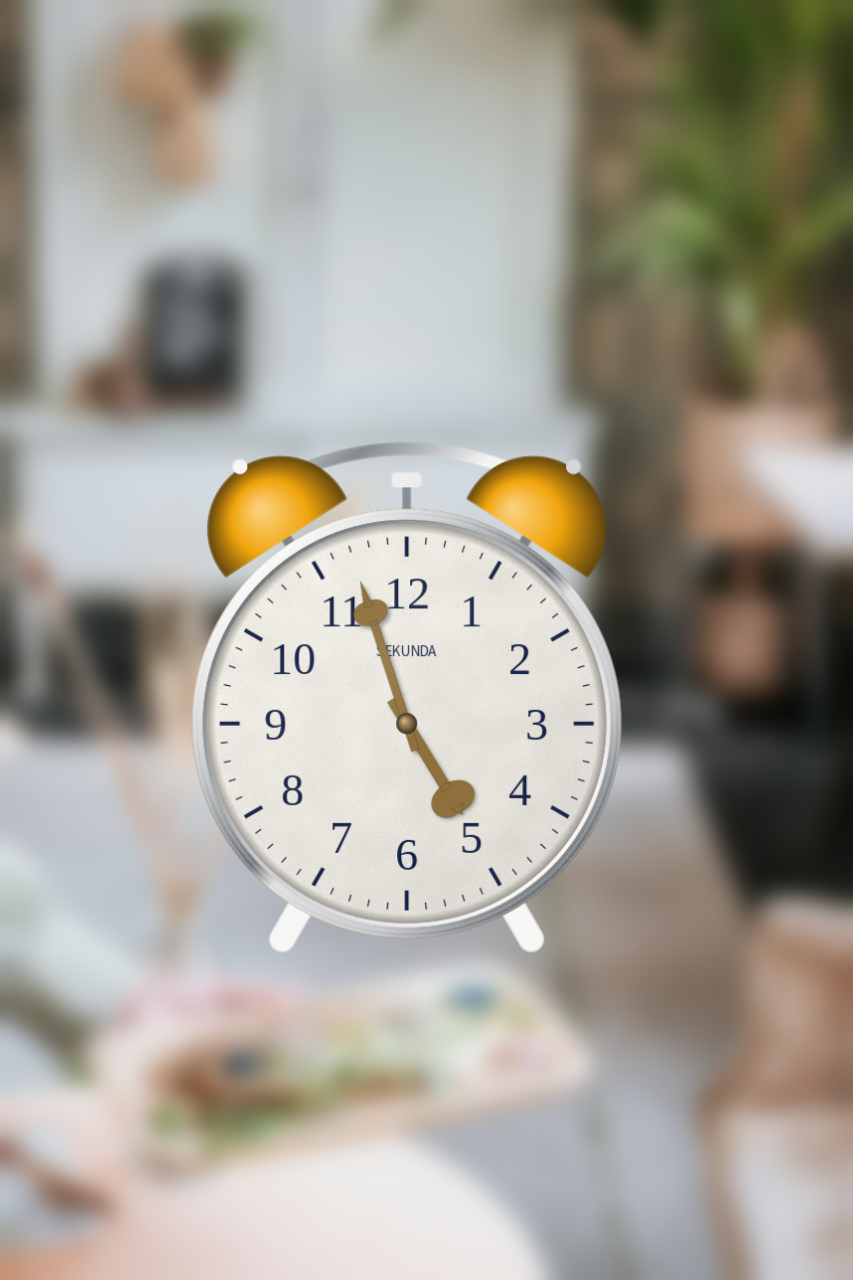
4:57
